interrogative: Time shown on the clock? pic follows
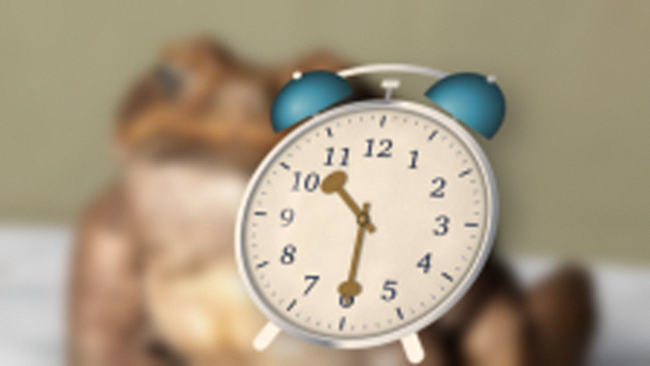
10:30
